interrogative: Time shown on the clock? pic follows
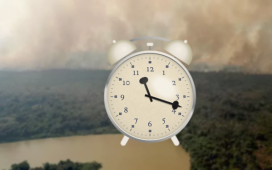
11:18
